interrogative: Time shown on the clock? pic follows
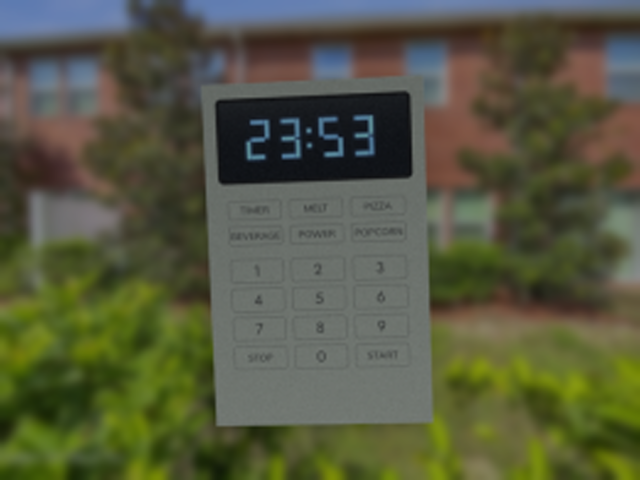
23:53
